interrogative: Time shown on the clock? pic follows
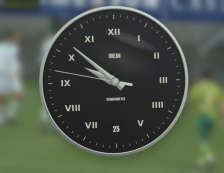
9:51:47
